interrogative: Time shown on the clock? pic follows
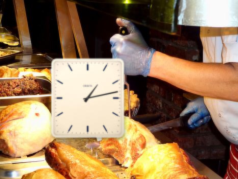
1:13
